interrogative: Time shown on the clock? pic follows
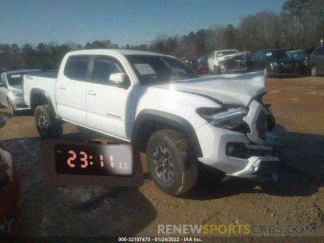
23:11:11
